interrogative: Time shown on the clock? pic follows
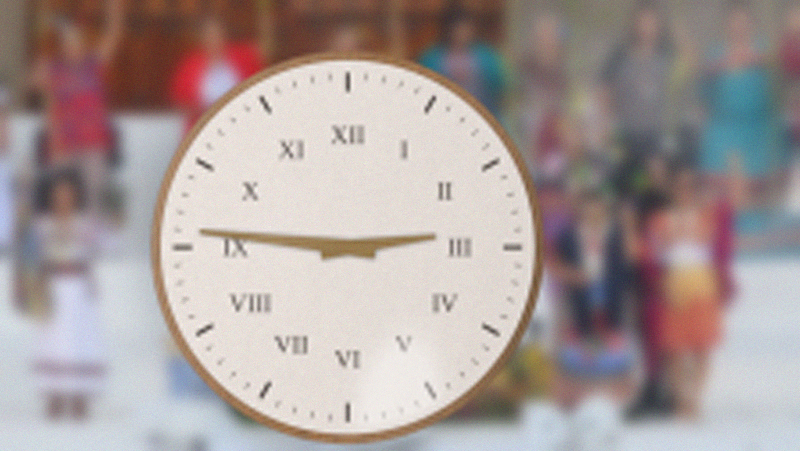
2:46
